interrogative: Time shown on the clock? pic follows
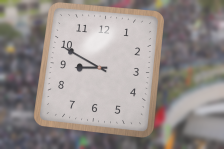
8:49
